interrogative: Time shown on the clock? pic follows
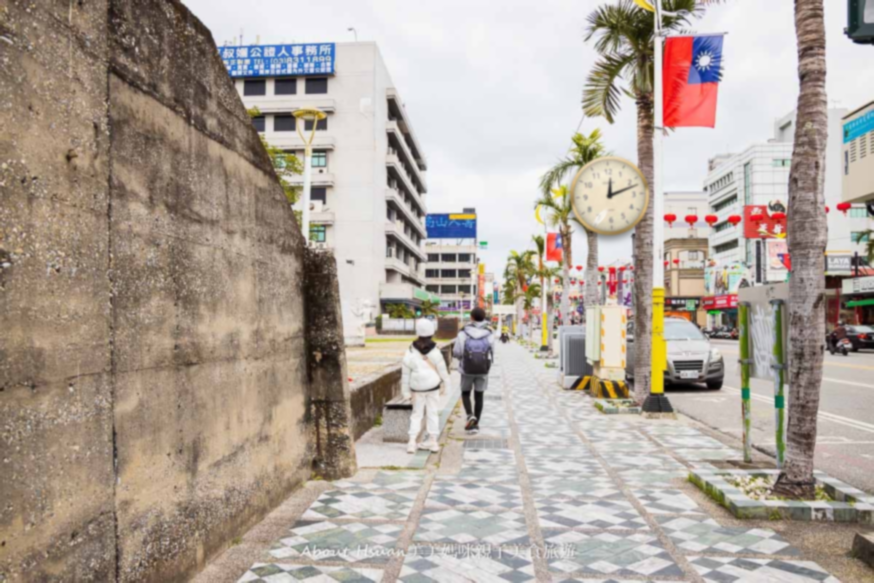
12:12
